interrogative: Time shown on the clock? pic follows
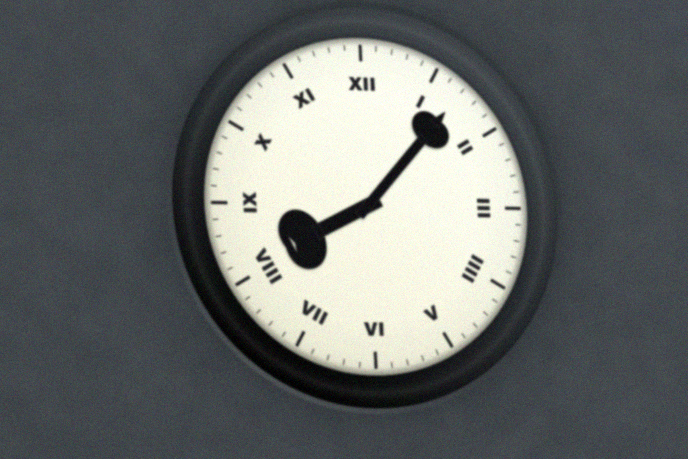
8:07
